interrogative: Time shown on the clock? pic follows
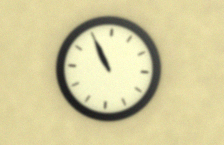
10:55
